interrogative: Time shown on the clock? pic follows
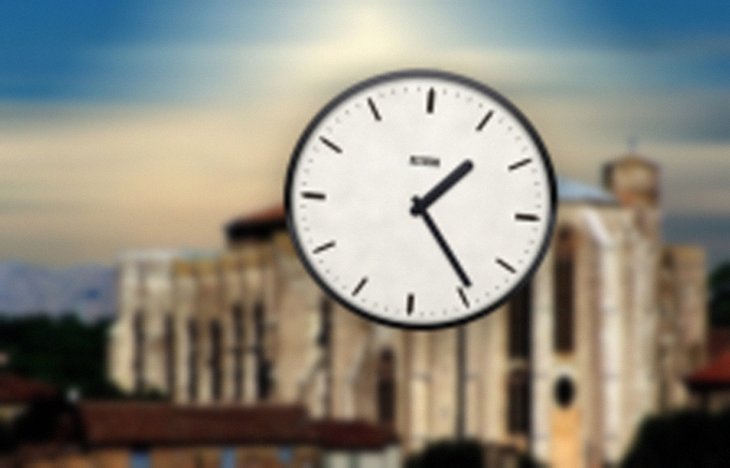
1:24
